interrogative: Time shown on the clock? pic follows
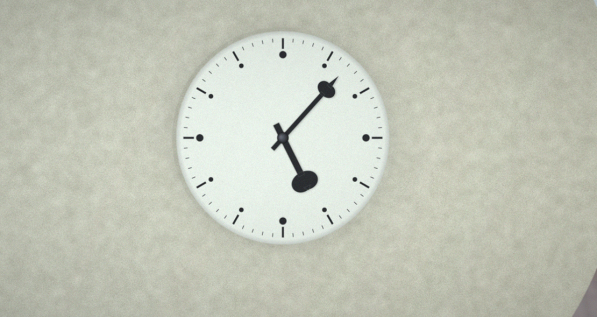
5:07
